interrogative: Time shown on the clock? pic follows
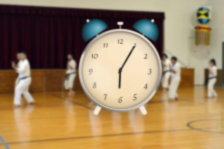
6:05
